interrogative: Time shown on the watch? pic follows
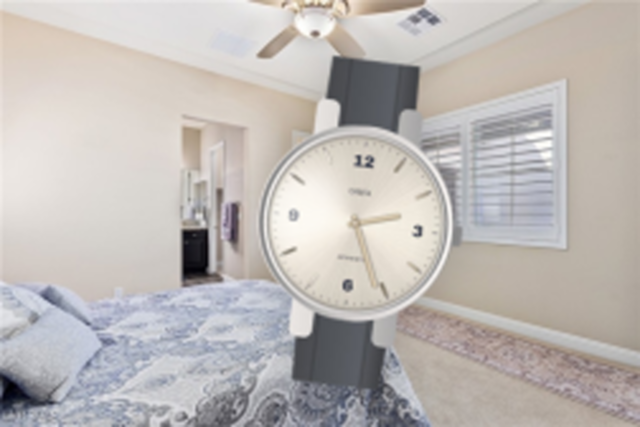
2:26
